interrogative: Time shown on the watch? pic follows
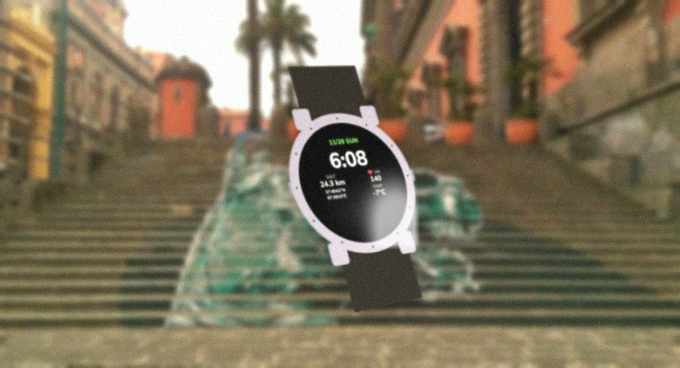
6:08
